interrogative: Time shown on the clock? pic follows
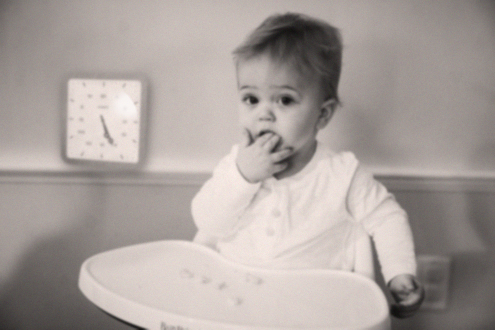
5:26
